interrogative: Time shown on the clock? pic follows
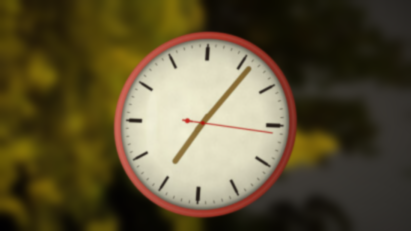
7:06:16
